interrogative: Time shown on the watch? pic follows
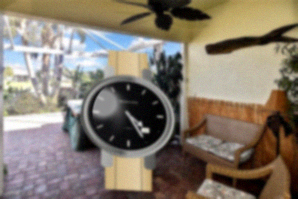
4:25
